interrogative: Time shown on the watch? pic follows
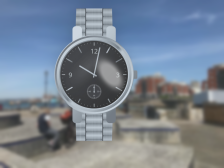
10:02
